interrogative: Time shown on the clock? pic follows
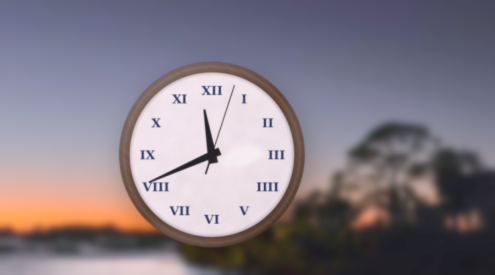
11:41:03
